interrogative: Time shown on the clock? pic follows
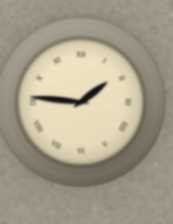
1:46
